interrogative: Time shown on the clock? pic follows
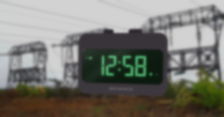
12:58
